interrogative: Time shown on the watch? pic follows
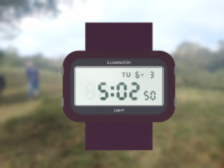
5:02:50
